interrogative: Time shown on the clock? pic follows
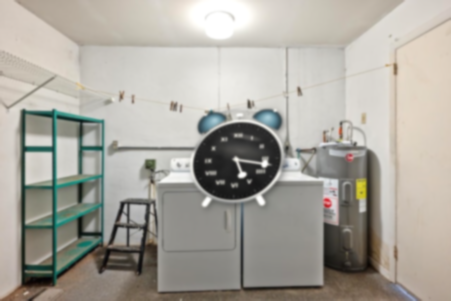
5:17
